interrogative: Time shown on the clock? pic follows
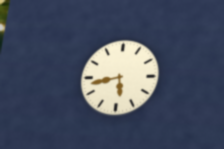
5:43
